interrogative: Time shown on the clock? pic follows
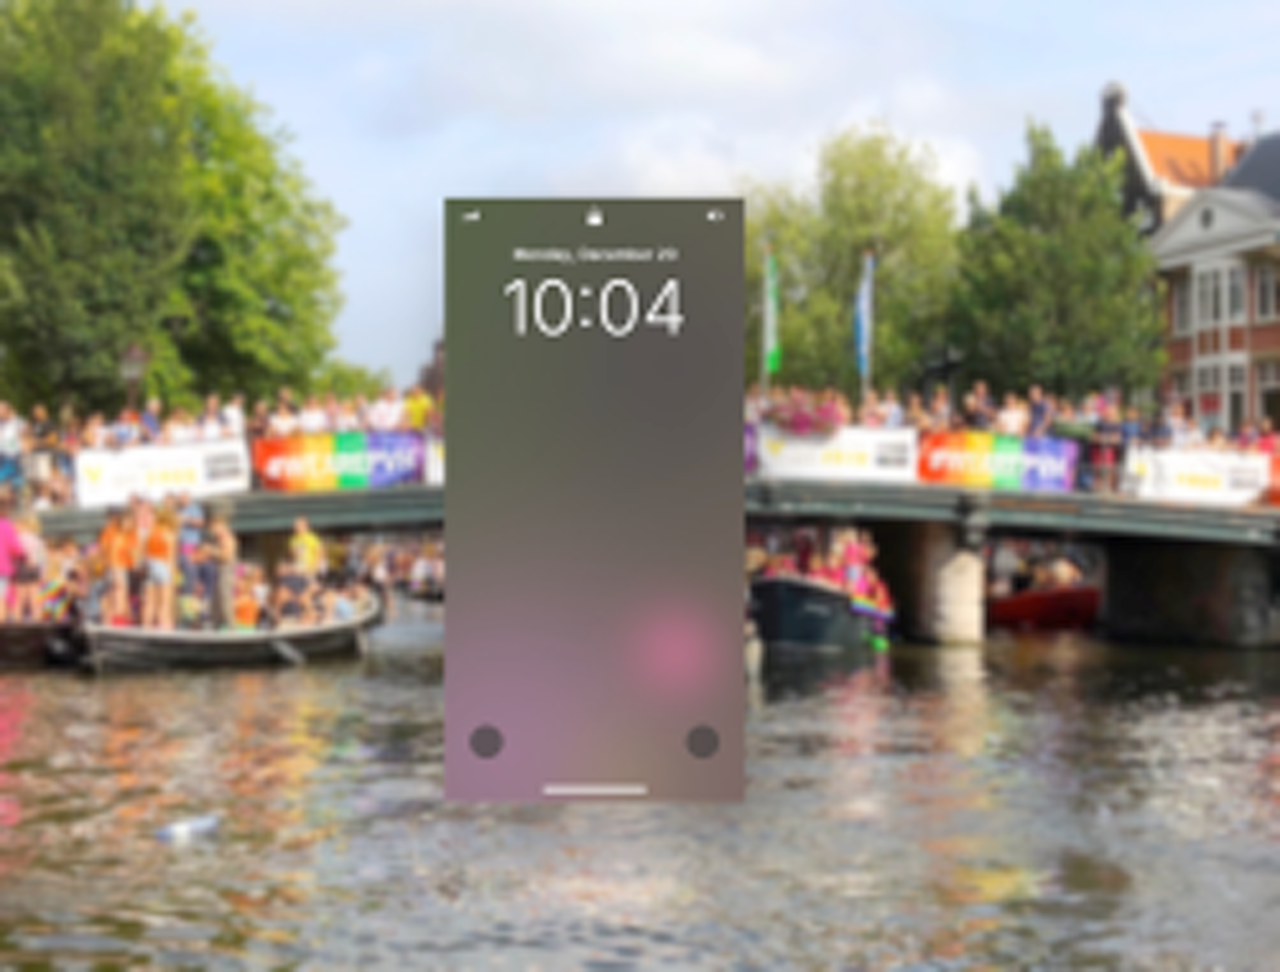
10:04
